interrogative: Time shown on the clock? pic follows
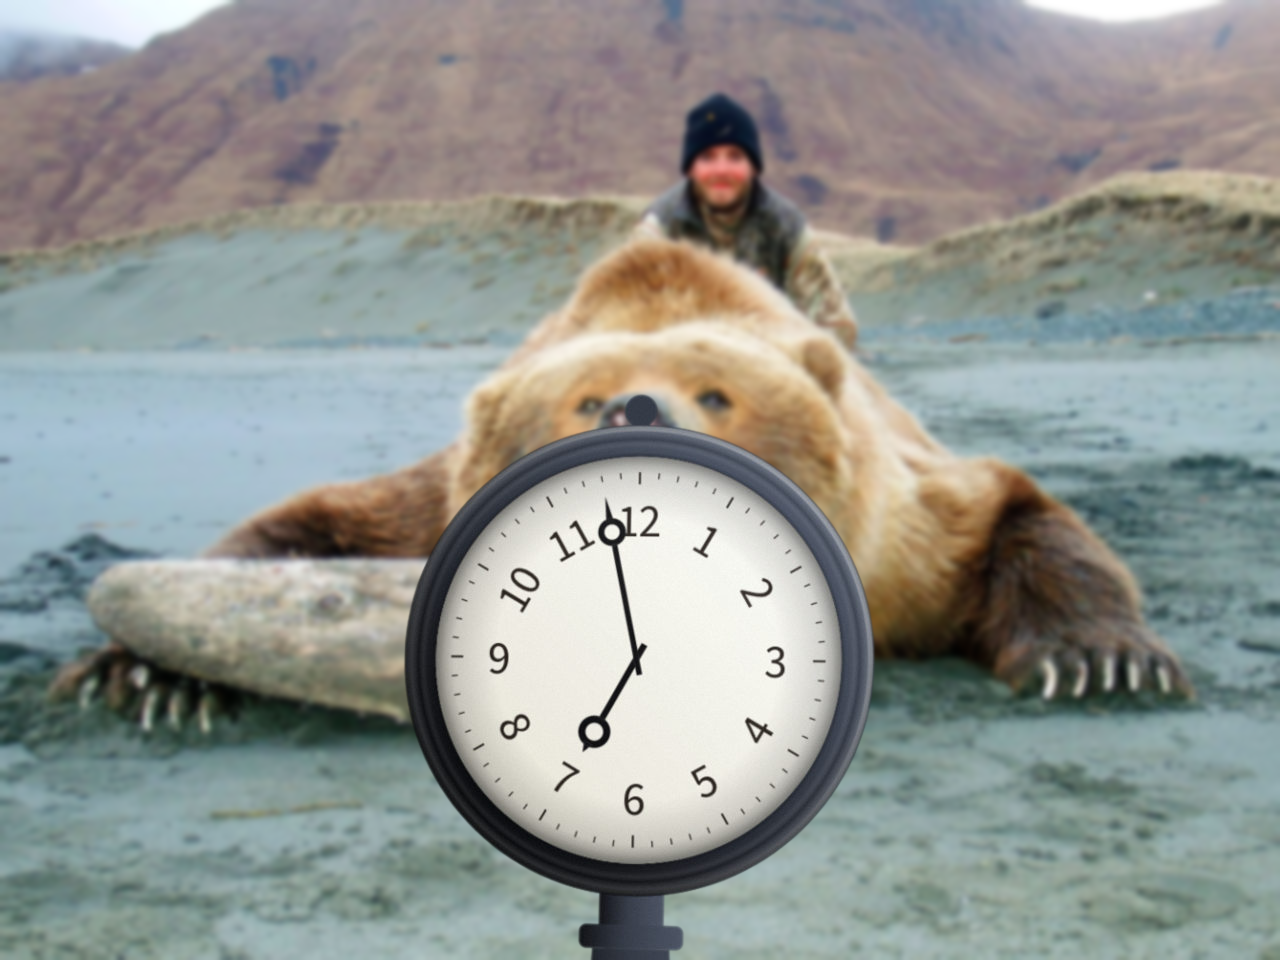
6:58
